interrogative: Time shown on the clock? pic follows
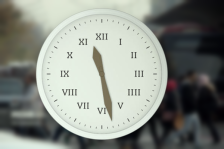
11:28
